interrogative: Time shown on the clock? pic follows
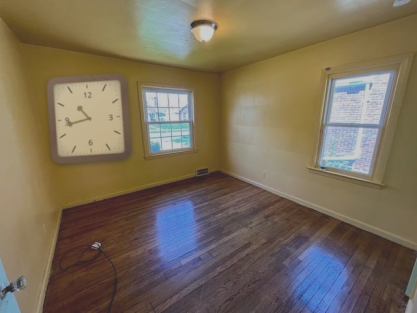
10:43
